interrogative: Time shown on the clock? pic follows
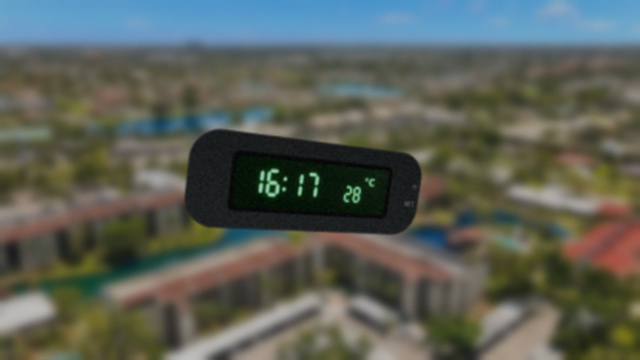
16:17
